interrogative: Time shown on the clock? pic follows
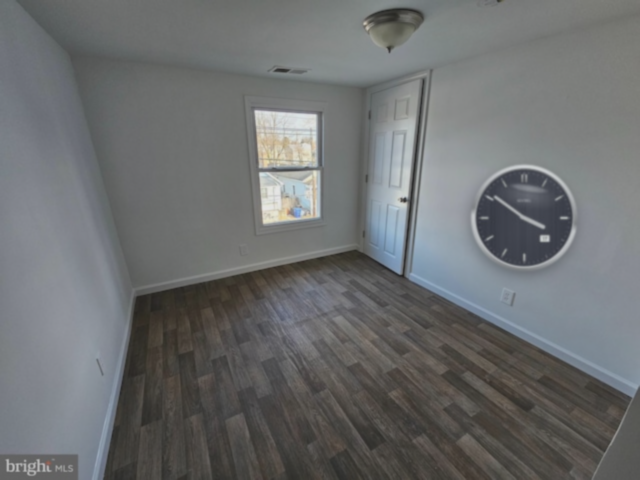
3:51
